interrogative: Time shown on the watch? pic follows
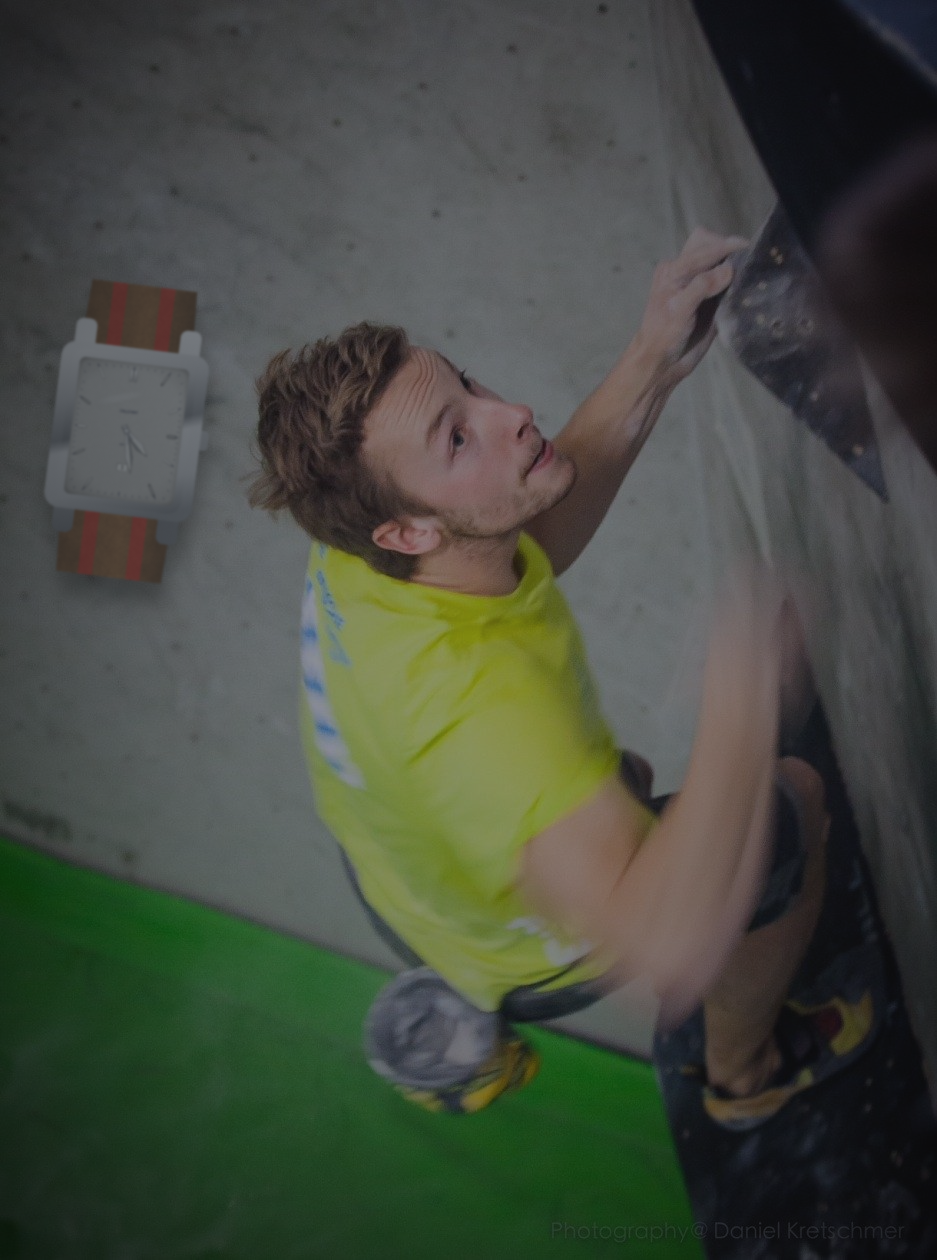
4:28
